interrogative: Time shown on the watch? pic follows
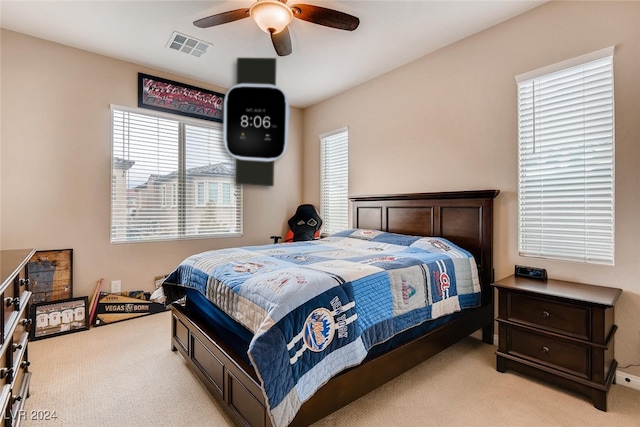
8:06
